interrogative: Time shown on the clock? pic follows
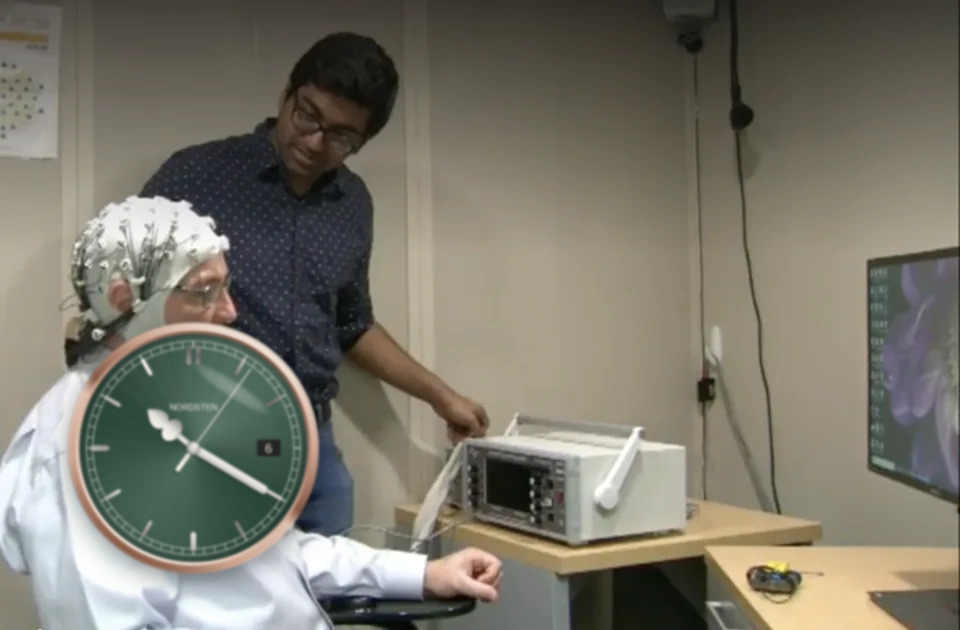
10:20:06
